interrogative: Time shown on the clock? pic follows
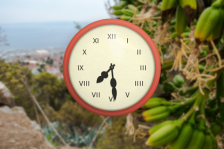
7:29
